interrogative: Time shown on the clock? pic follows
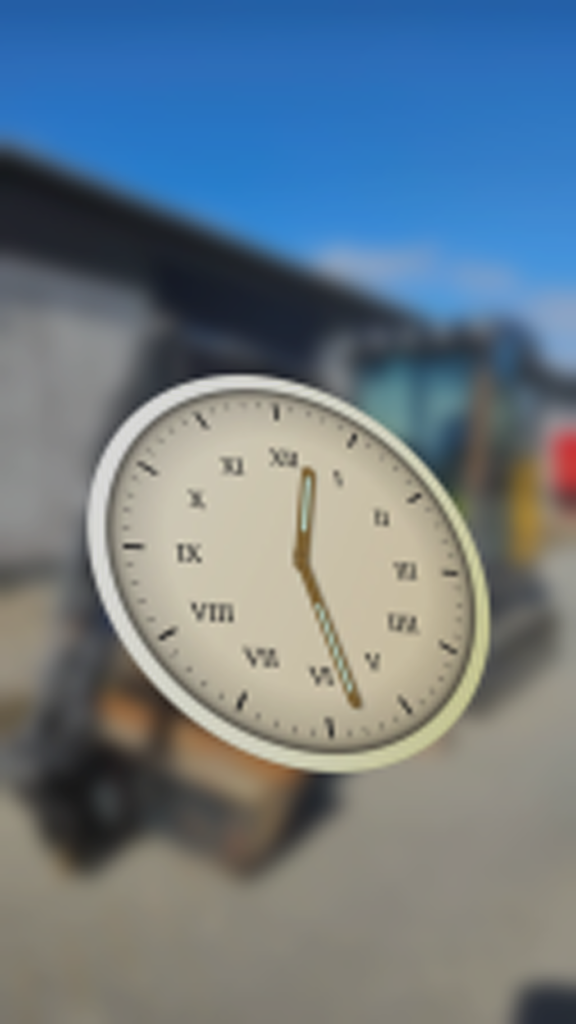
12:28
